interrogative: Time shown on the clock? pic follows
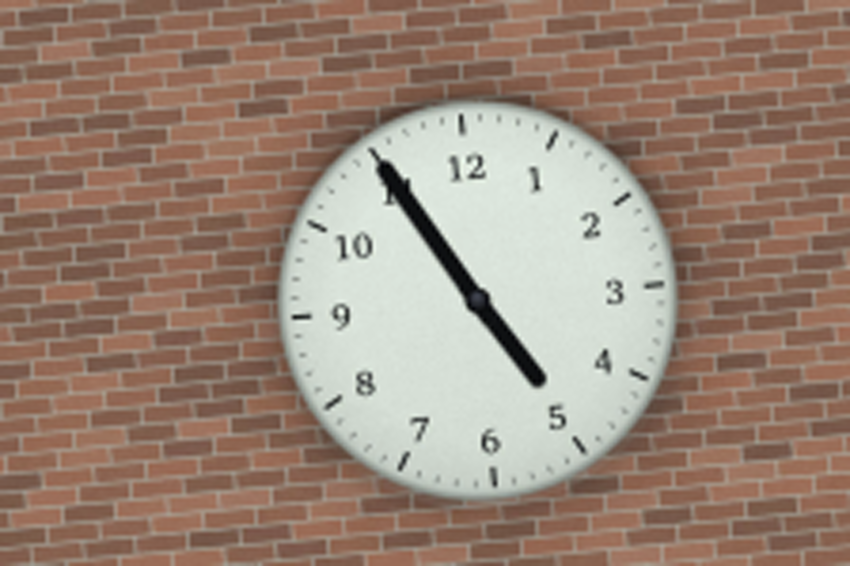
4:55
